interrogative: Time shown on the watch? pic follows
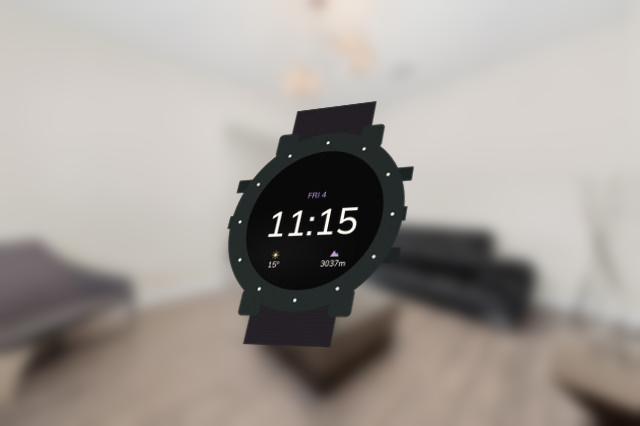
11:15
